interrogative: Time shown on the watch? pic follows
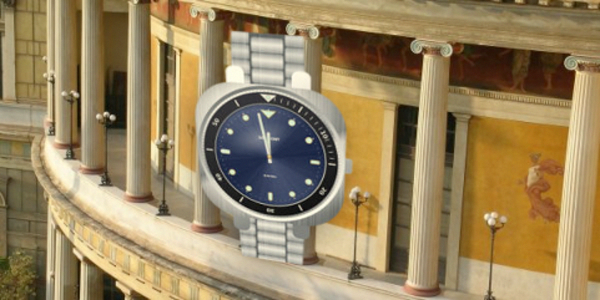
11:58
